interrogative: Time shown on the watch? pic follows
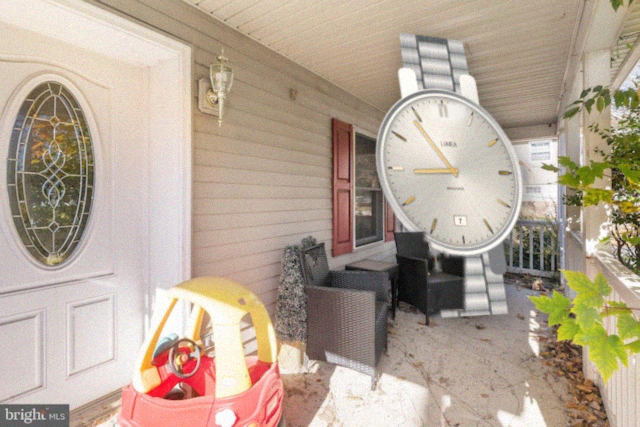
8:54
